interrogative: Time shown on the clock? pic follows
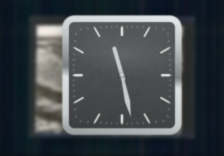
11:28
